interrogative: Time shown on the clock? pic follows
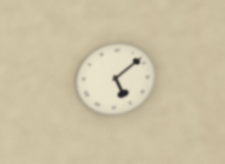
5:08
